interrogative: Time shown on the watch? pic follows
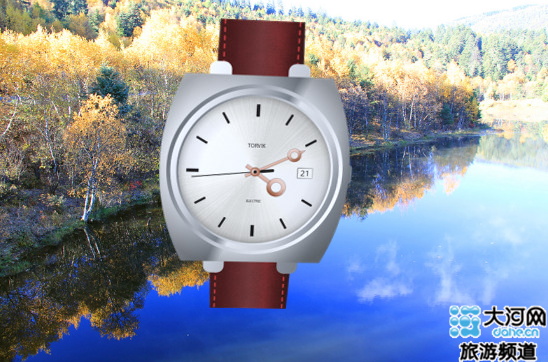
4:10:44
